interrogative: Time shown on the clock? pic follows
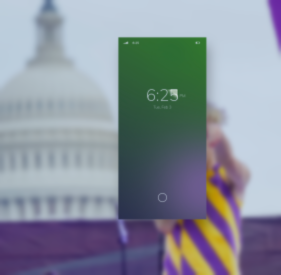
6:25
